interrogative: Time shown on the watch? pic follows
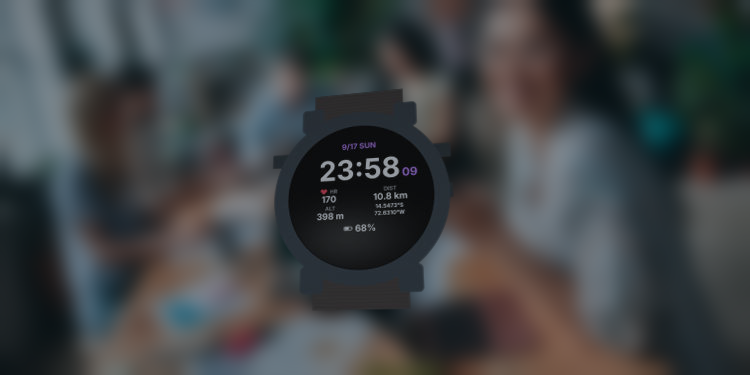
23:58:09
